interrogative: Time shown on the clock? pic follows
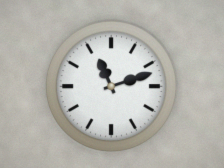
11:12
